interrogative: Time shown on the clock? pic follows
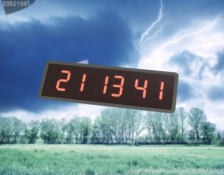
21:13:41
